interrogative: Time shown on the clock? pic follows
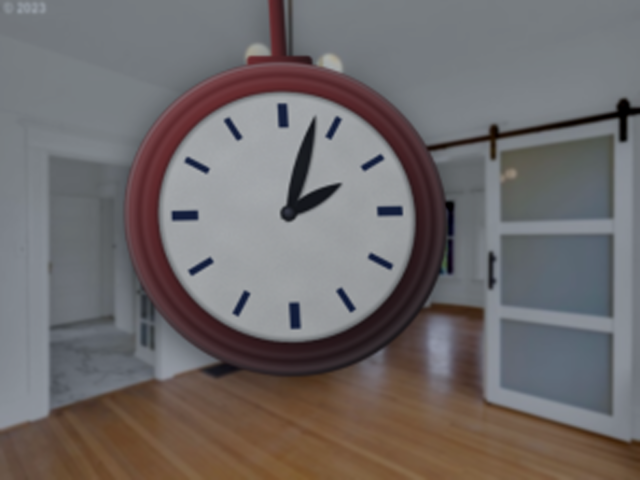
2:03
